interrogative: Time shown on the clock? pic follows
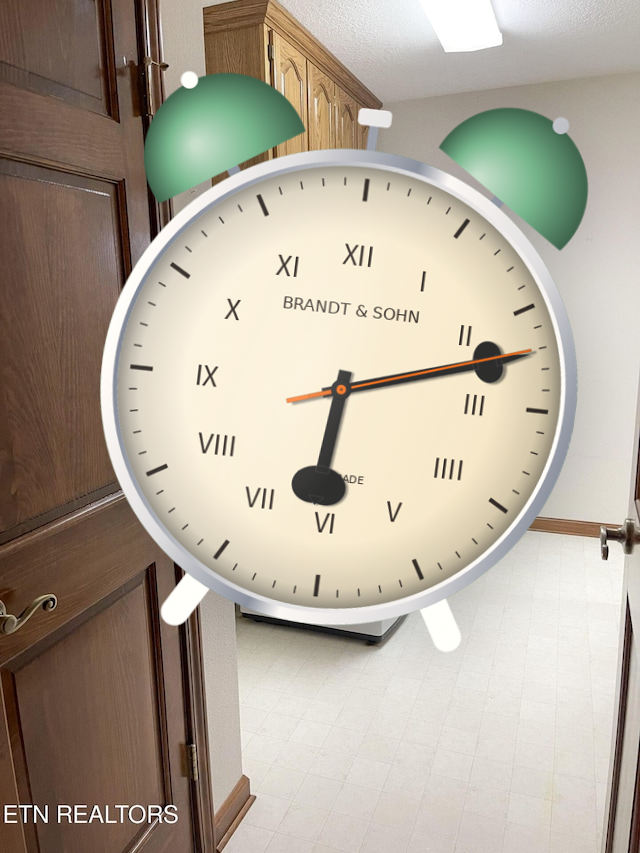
6:12:12
